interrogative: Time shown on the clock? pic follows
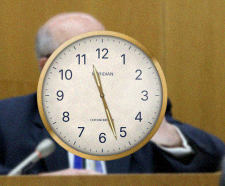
11:27
